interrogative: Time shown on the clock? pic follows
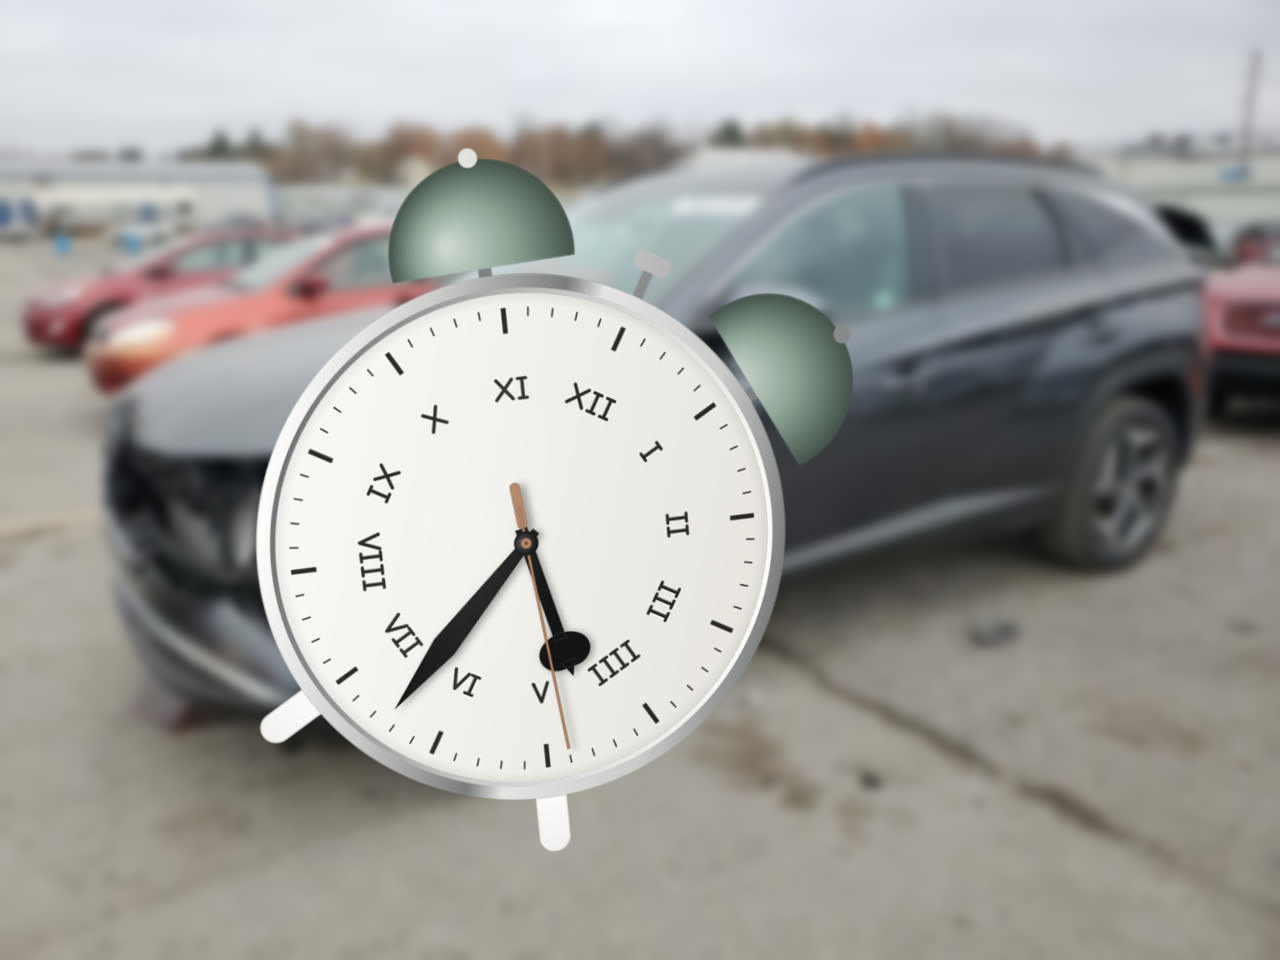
4:32:24
